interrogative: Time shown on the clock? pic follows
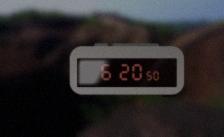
6:20:50
